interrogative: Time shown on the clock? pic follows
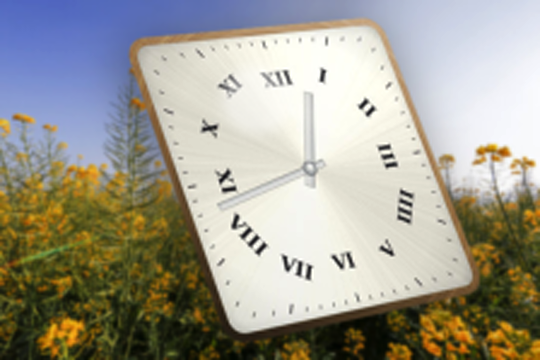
12:43
